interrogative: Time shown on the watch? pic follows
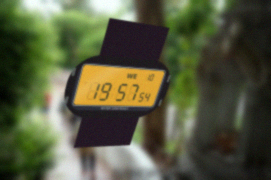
19:57
